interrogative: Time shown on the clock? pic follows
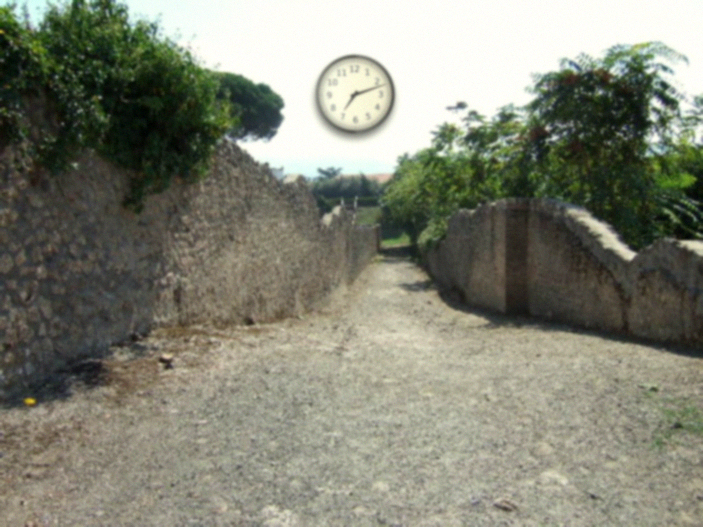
7:12
